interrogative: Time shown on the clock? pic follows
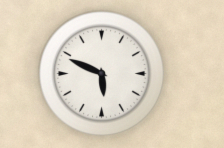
5:49
